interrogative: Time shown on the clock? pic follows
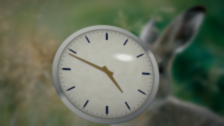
4:49
